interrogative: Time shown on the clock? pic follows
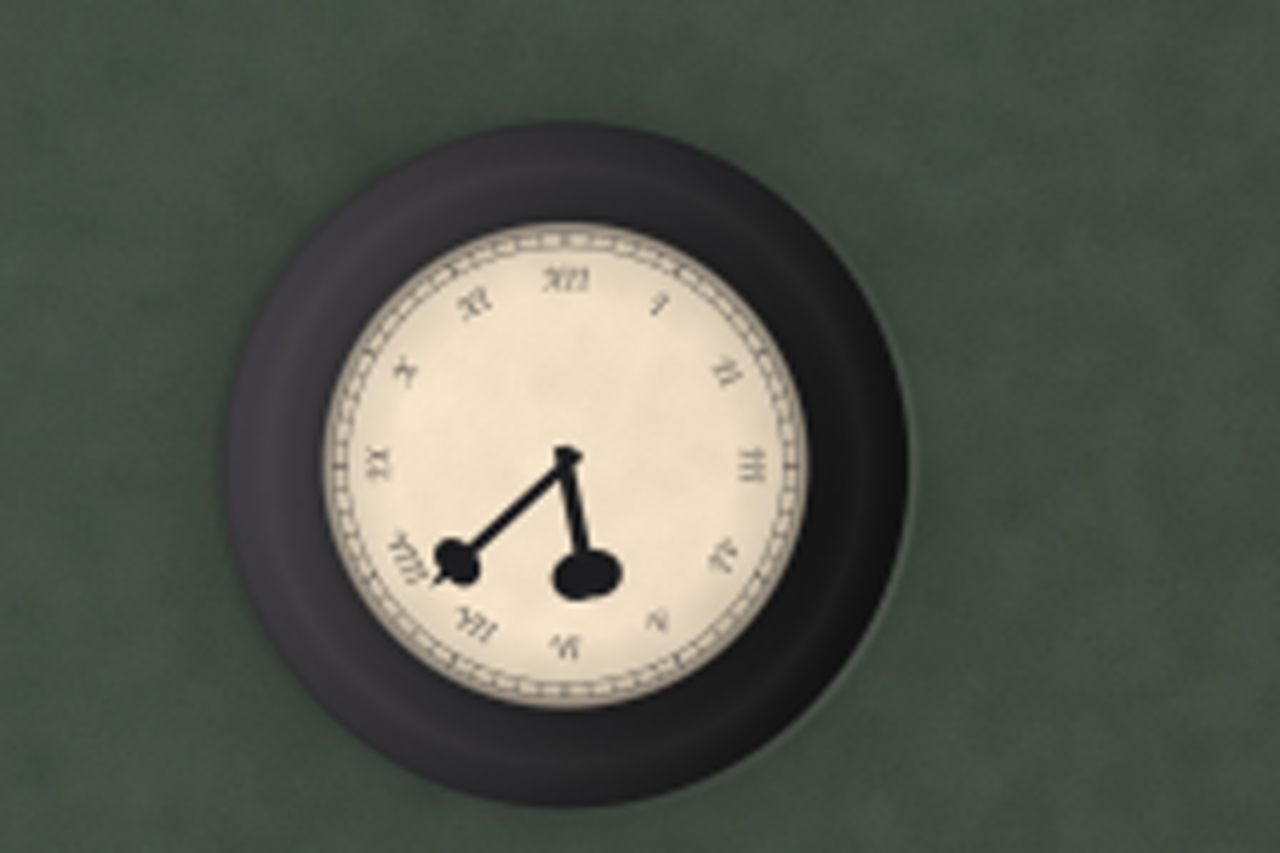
5:38
